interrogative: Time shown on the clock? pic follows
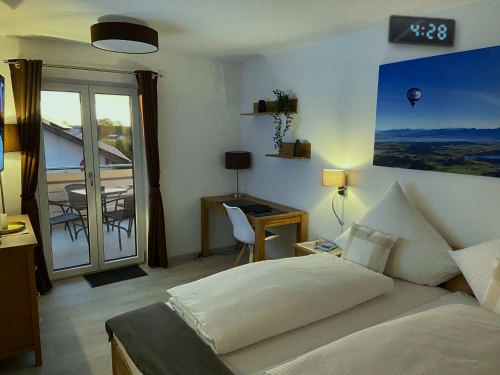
4:28
